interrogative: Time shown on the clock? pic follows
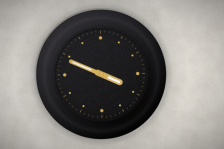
3:49
